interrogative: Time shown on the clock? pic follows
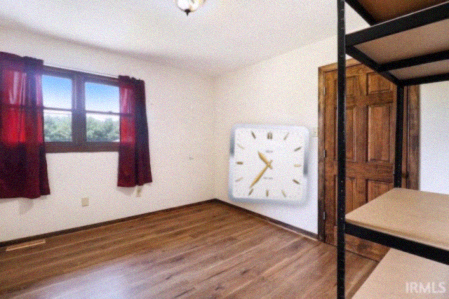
10:36
